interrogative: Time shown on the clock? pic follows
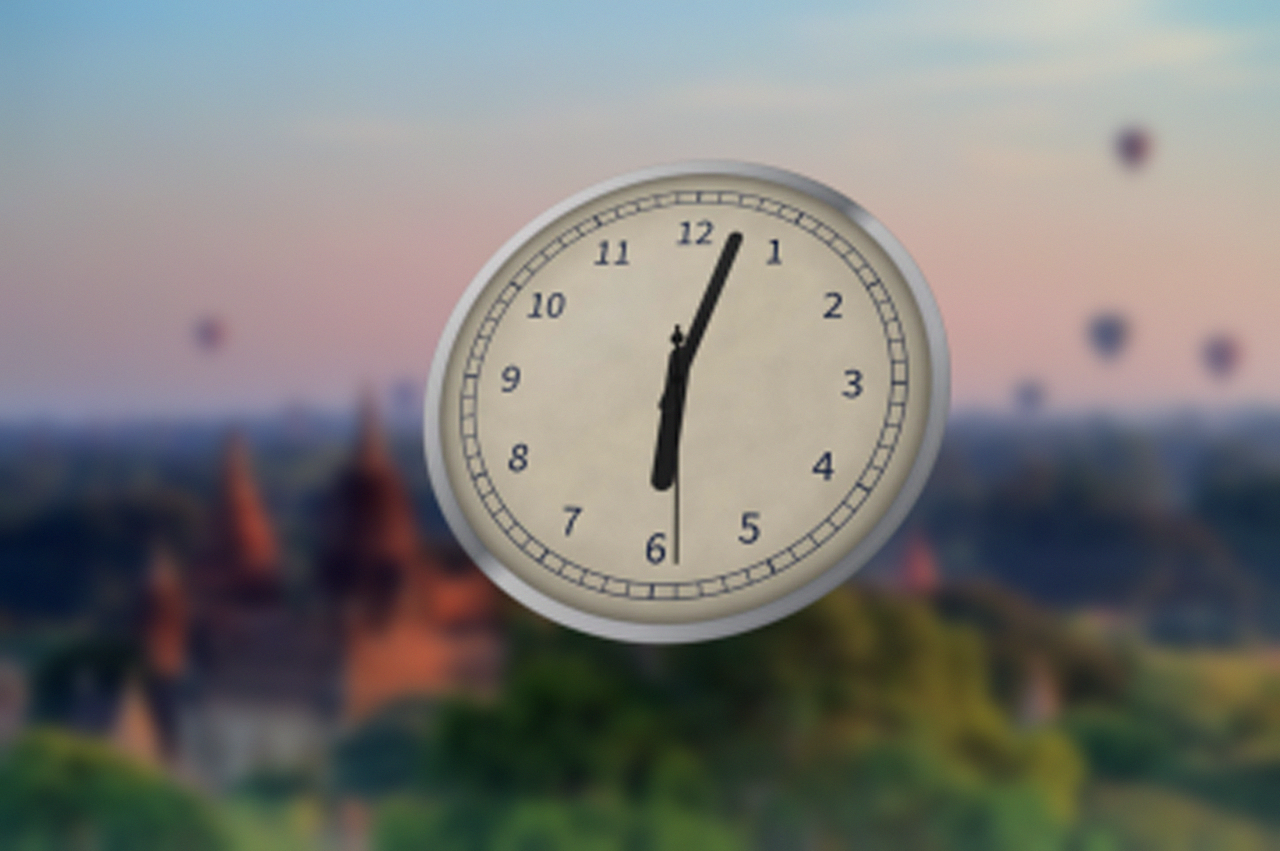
6:02:29
